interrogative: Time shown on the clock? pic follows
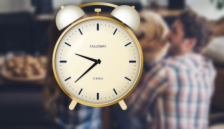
9:38
